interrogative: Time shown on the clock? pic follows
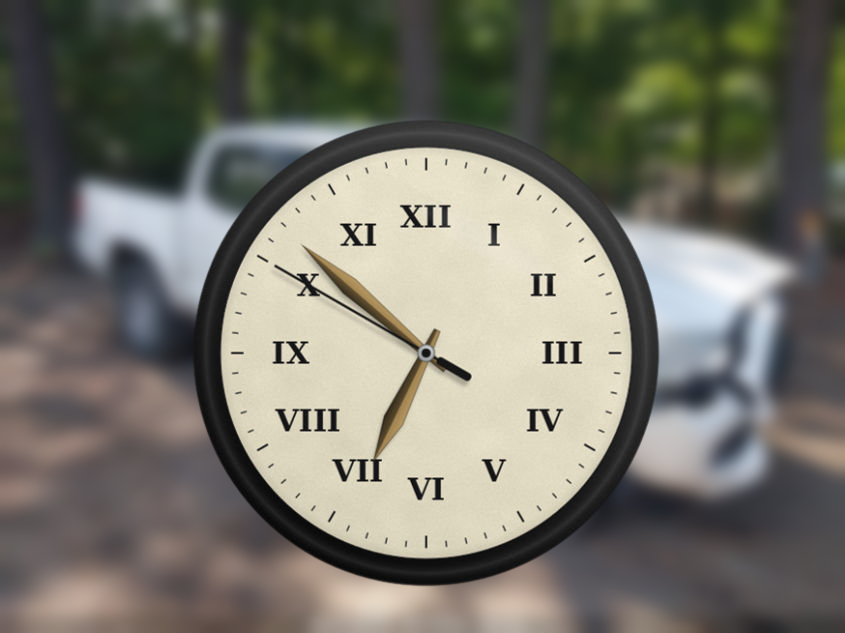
6:51:50
